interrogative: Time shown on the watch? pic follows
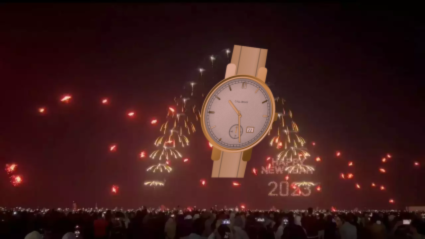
10:28
